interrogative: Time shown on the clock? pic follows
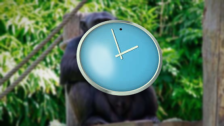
1:57
